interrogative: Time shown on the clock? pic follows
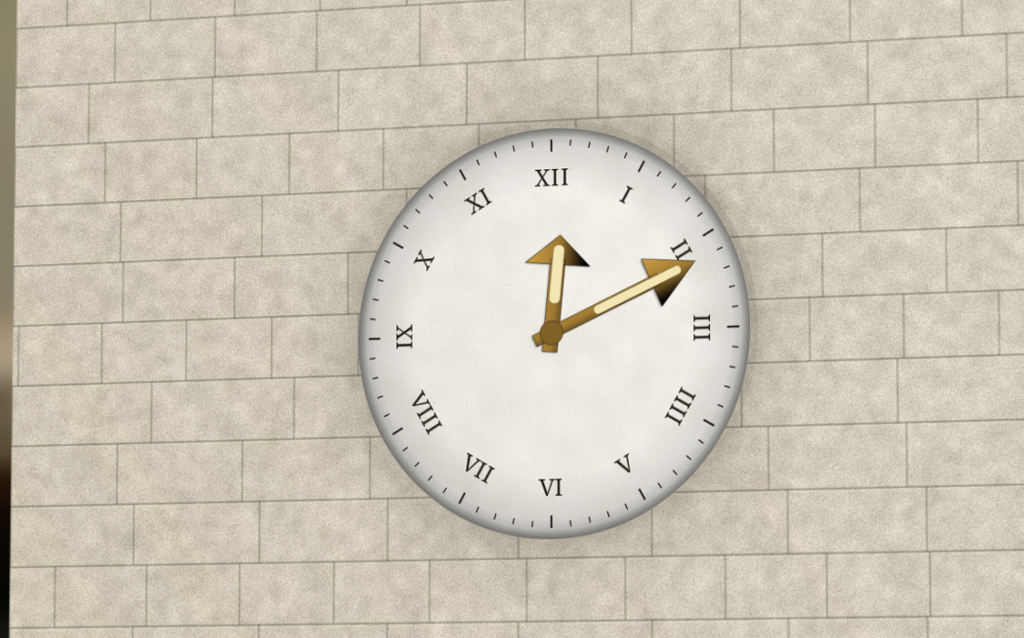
12:11
